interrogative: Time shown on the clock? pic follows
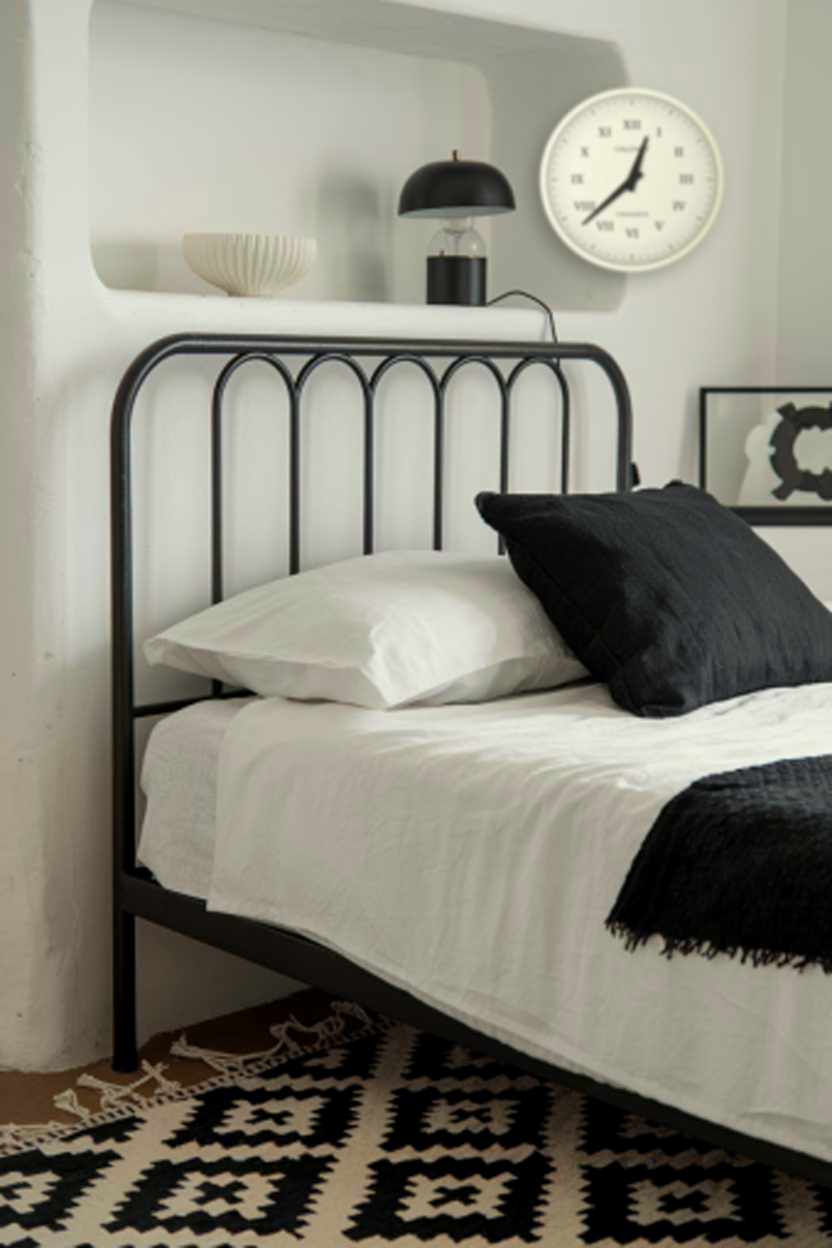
12:38
